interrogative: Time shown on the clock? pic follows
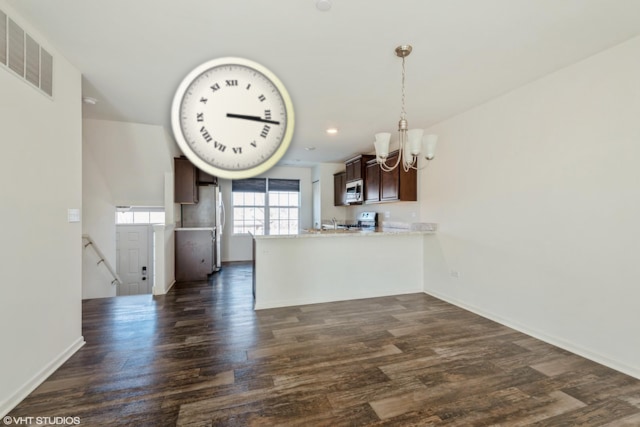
3:17
